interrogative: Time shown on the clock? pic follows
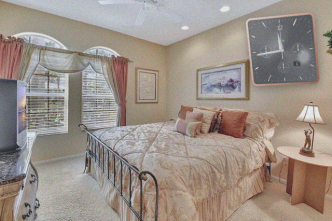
11:44
